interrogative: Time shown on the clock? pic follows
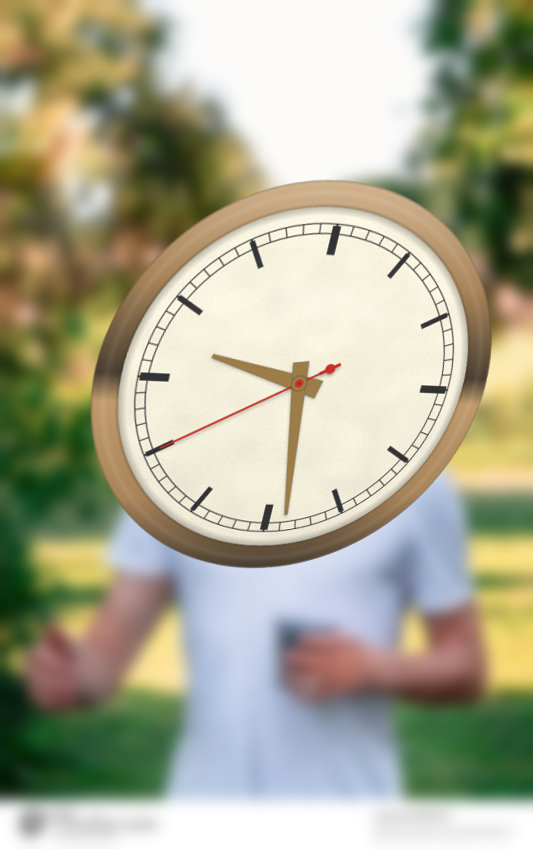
9:28:40
